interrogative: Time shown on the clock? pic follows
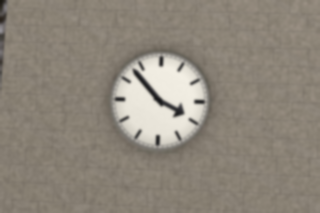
3:53
